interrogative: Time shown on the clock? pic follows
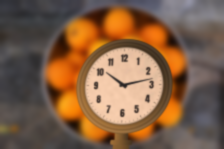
10:13
